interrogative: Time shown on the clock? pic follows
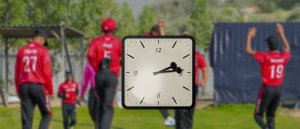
2:14
